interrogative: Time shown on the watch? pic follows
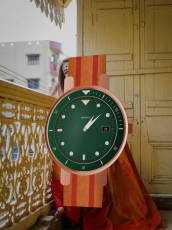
1:08
